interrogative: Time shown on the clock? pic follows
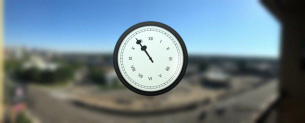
10:54
